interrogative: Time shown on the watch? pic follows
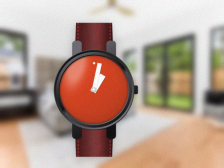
1:02
